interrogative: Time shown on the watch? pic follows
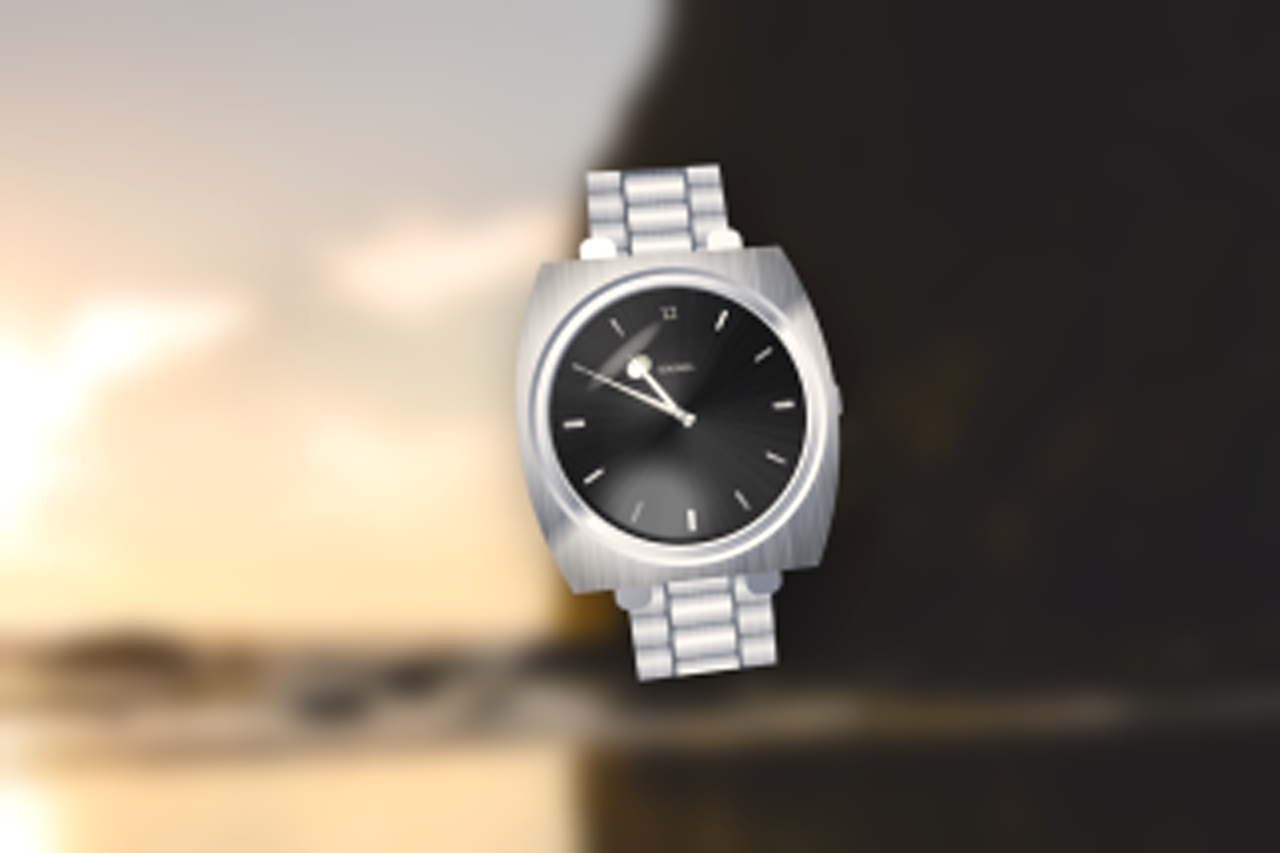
10:50
